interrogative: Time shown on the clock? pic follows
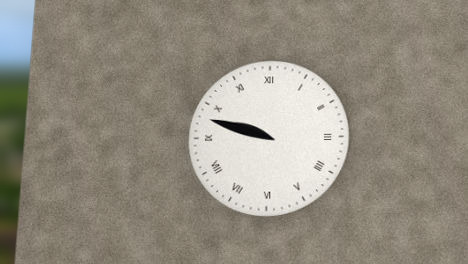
9:48
